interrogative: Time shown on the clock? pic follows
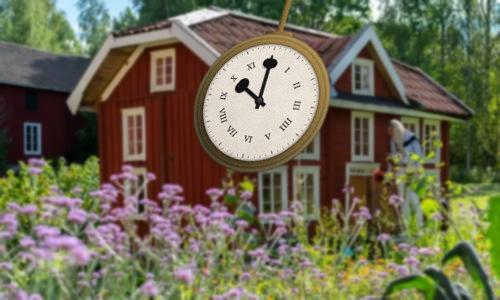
10:00
